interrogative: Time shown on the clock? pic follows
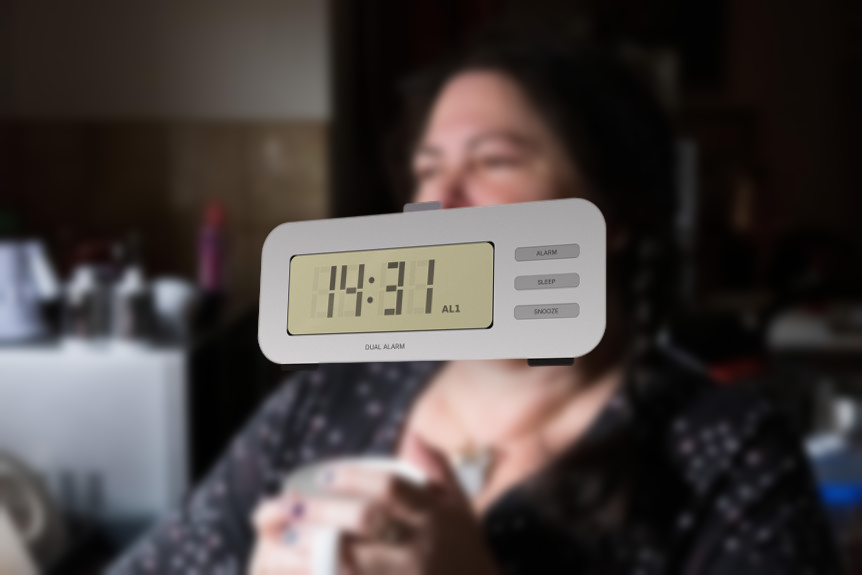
14:31
